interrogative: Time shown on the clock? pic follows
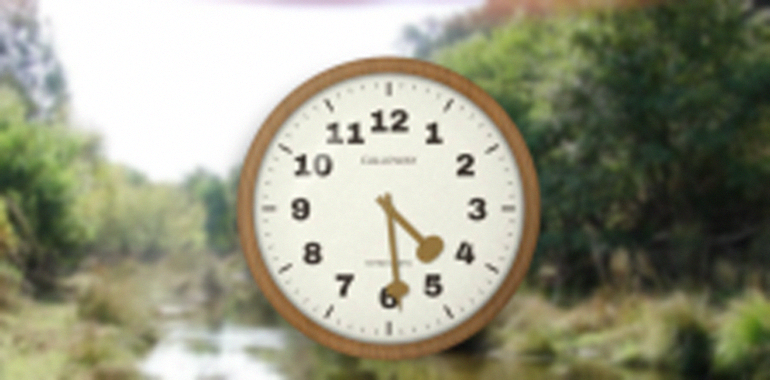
4:29
